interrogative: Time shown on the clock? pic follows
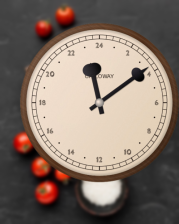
23:09
